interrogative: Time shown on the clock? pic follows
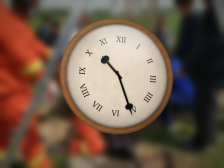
10:26
